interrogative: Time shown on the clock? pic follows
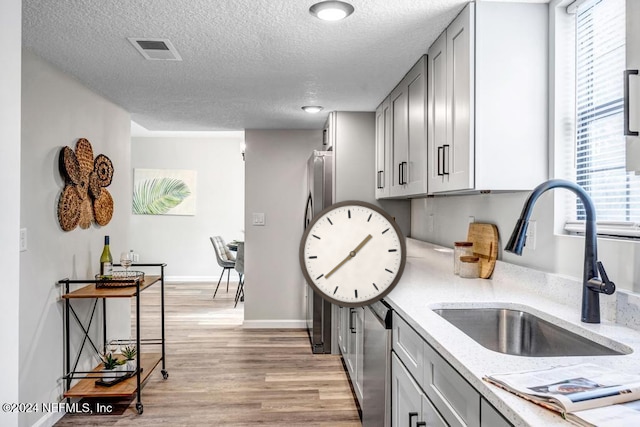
1:39
